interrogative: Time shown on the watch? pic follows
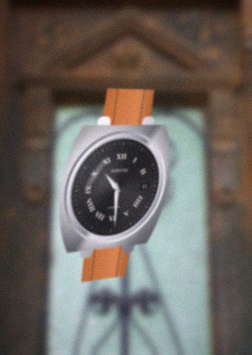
10:29
